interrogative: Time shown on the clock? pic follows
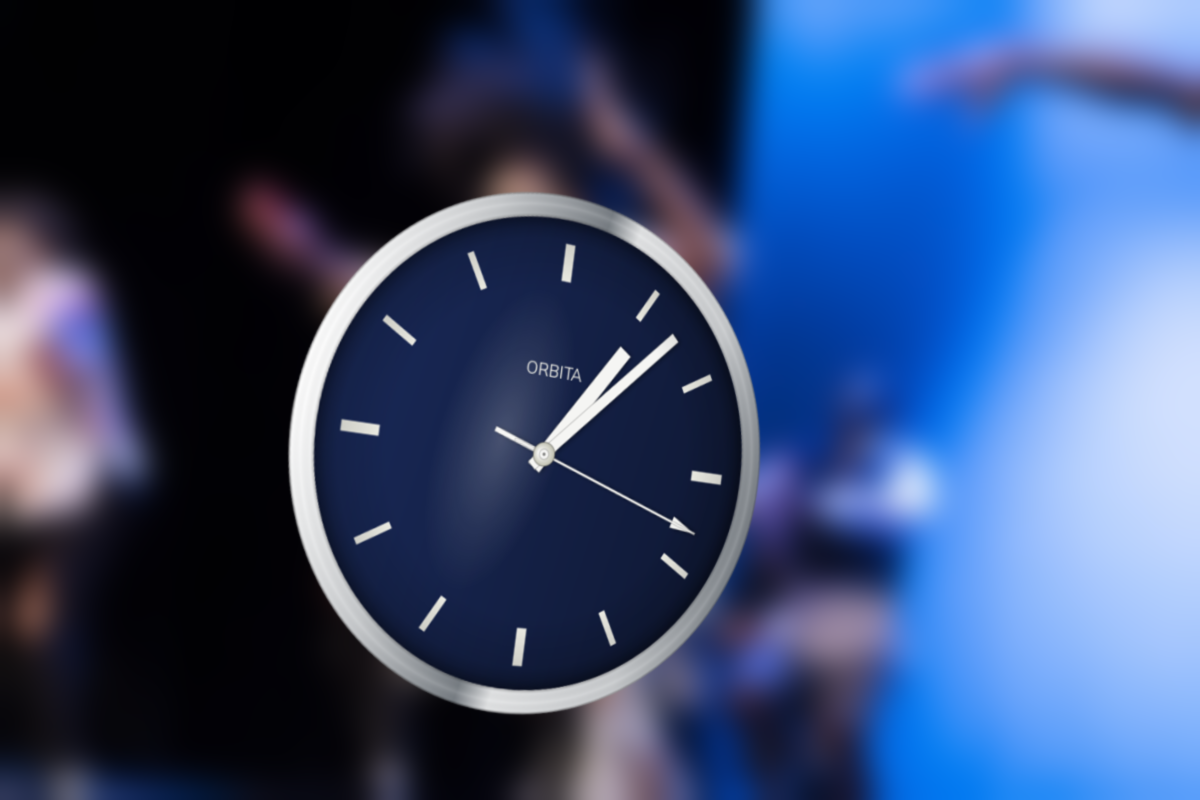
1:07:18
